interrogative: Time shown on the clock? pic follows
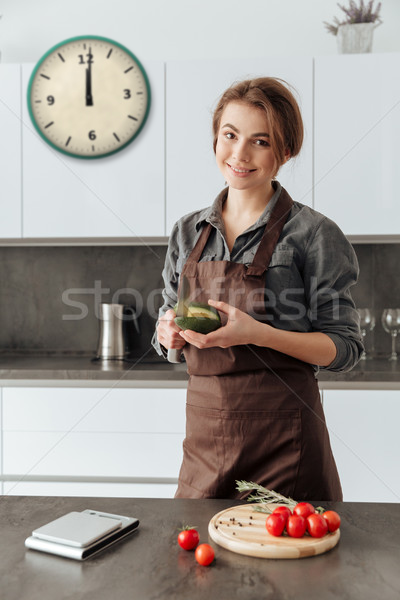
12:01
